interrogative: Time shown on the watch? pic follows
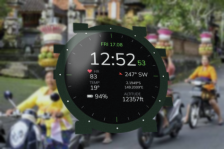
12:52:53
